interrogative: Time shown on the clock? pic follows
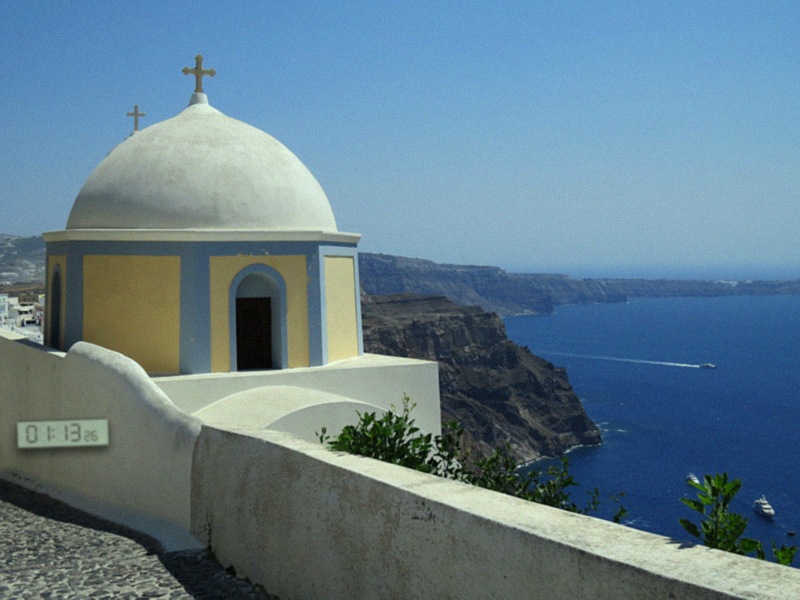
1:13
